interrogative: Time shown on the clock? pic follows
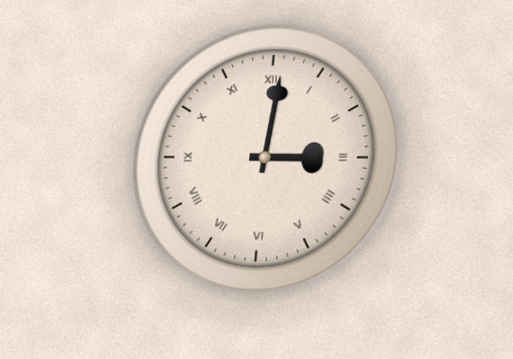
3:01
